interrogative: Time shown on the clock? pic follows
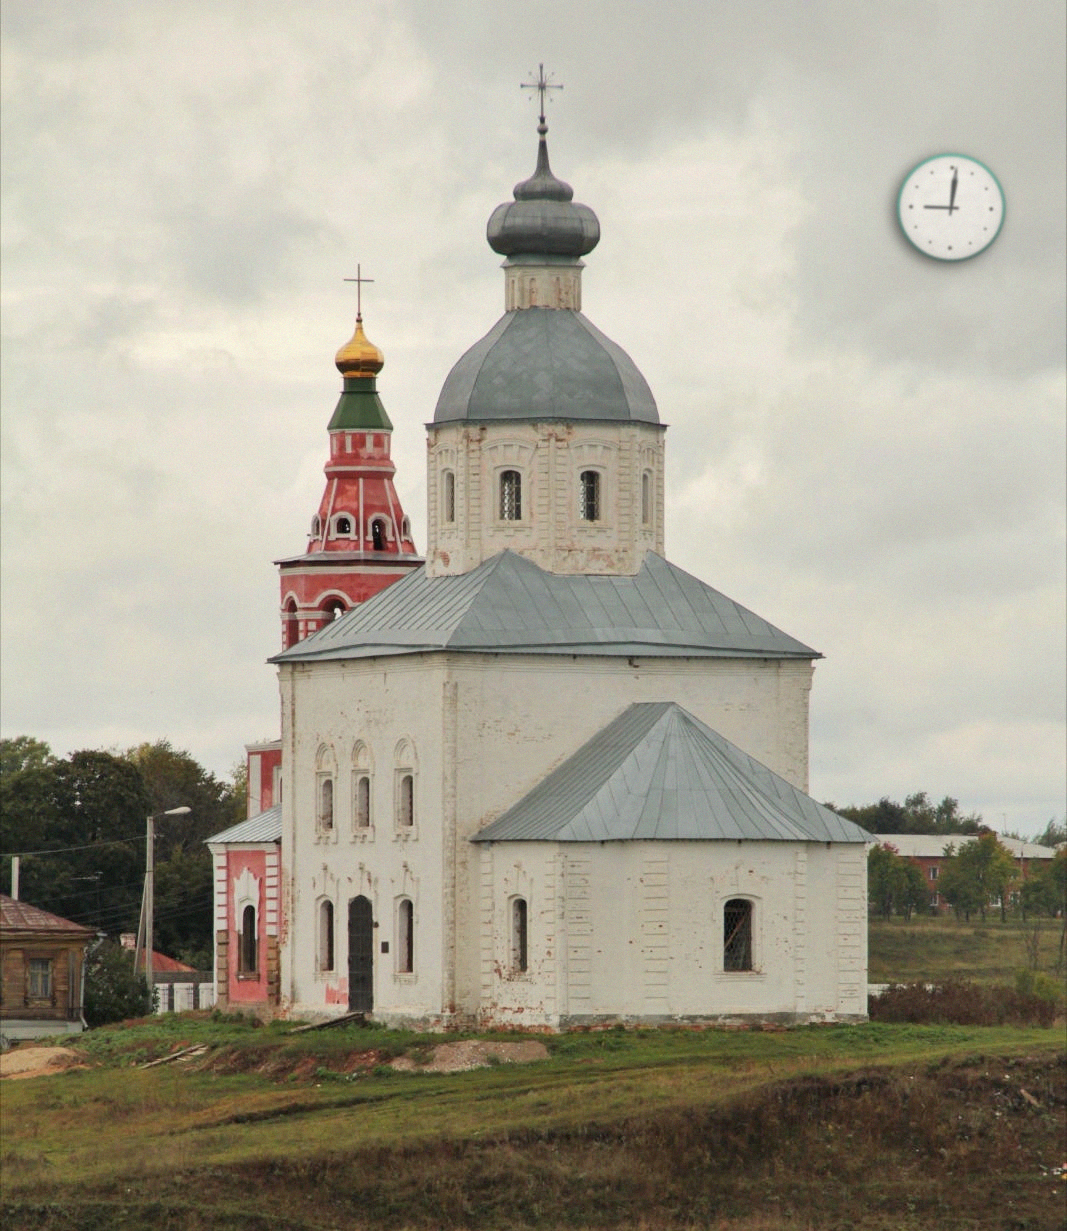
9:01
